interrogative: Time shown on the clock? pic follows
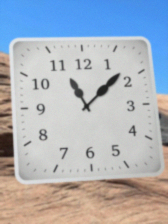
11:08
